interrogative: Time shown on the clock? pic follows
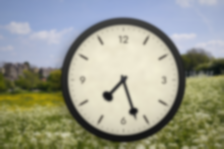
7:27
